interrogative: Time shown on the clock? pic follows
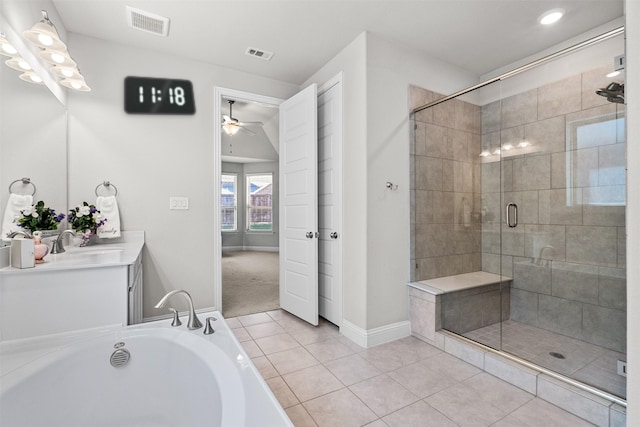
11:18
